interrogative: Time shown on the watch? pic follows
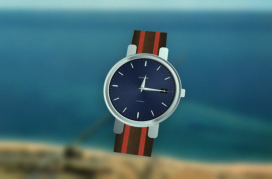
12:15
